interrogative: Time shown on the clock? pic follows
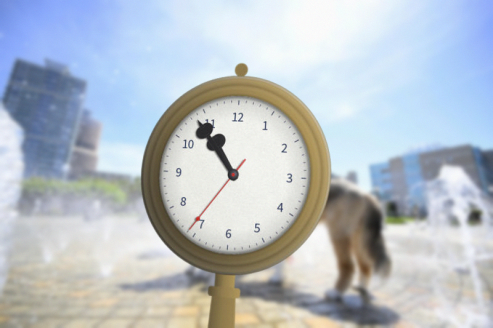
10:53:36
